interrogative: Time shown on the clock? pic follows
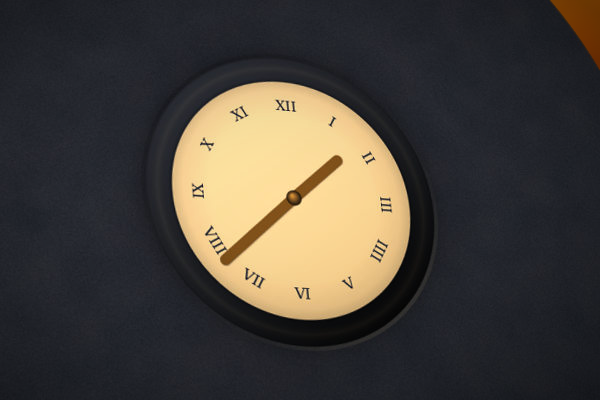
1:38
